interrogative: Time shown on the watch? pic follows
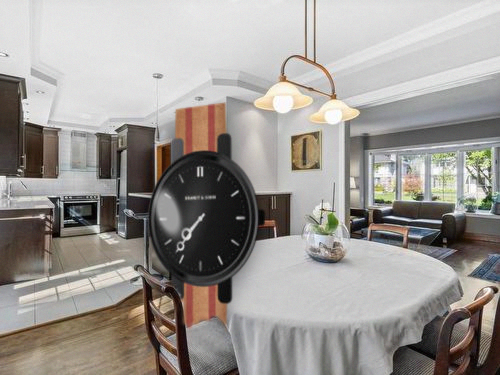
7:37
